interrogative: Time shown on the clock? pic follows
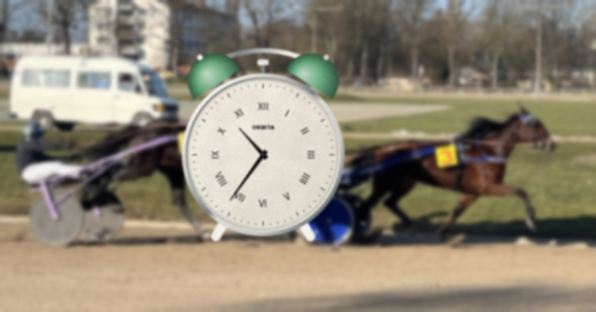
10:36
